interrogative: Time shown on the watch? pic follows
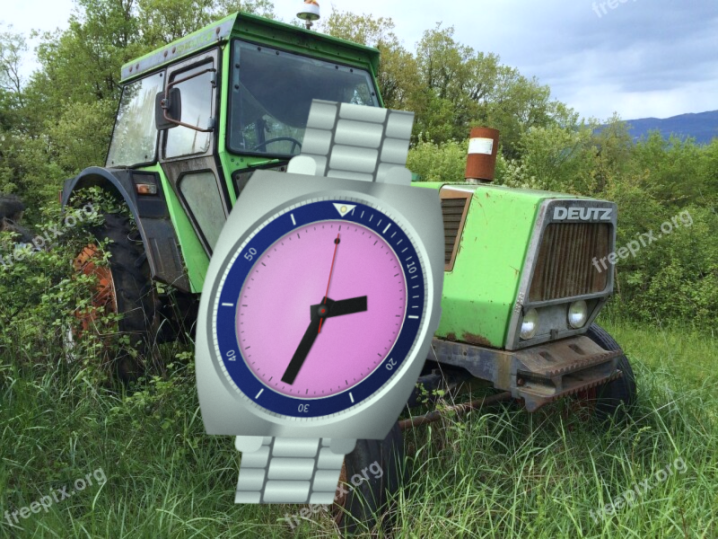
2:33:00
